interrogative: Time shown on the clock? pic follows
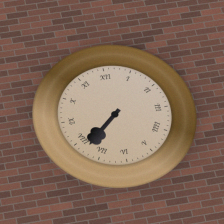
7:38
